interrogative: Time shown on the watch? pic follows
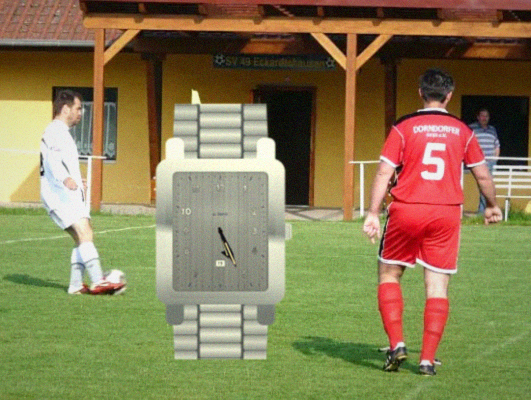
5:26
